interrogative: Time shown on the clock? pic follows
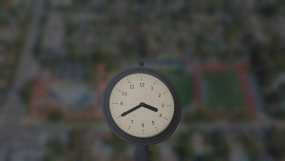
3:40
